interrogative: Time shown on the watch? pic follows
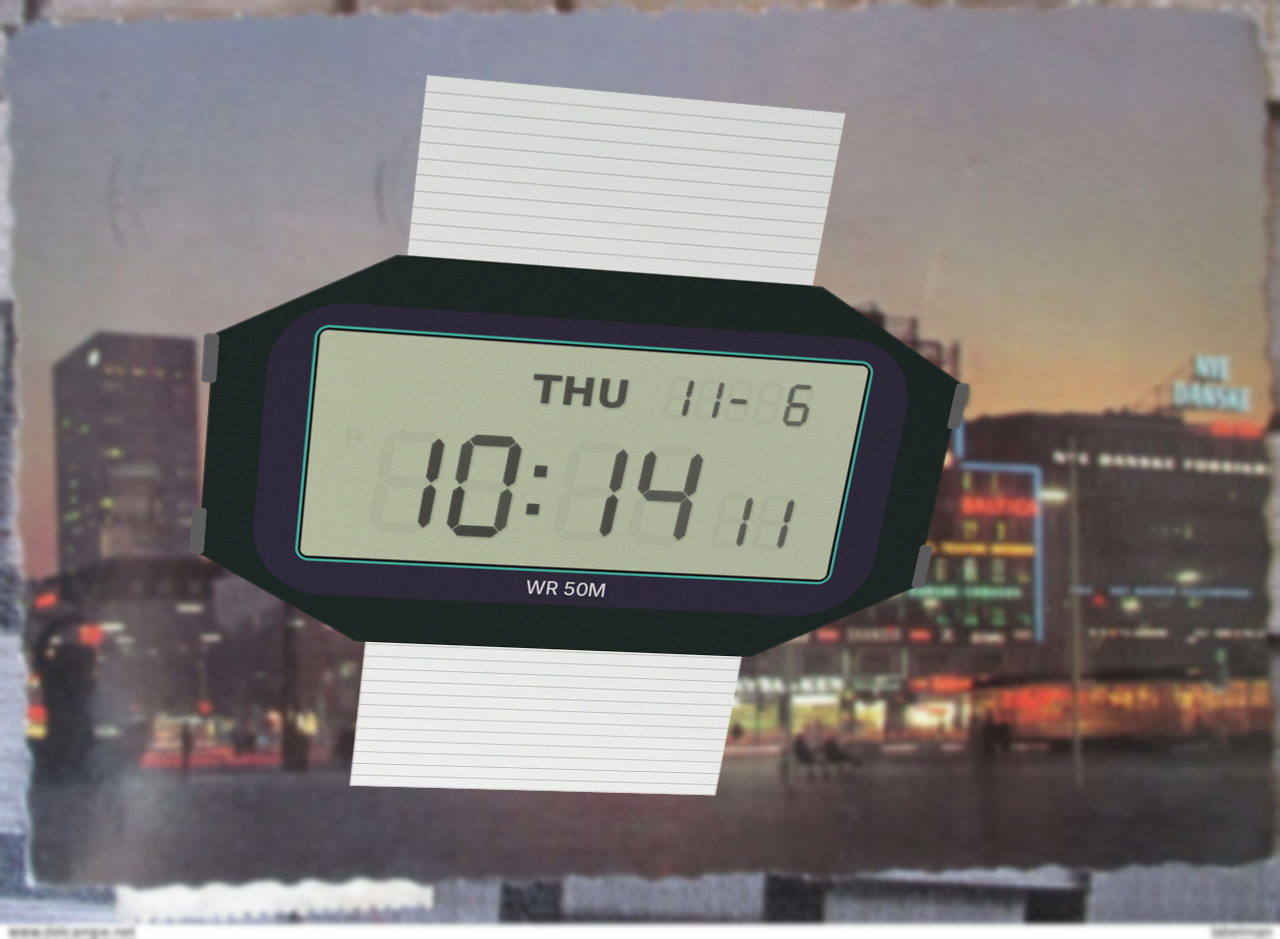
10:14:11
